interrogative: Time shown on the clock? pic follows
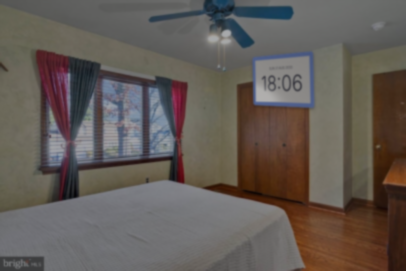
18:06
